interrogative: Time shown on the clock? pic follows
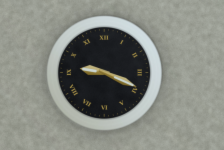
9:19
